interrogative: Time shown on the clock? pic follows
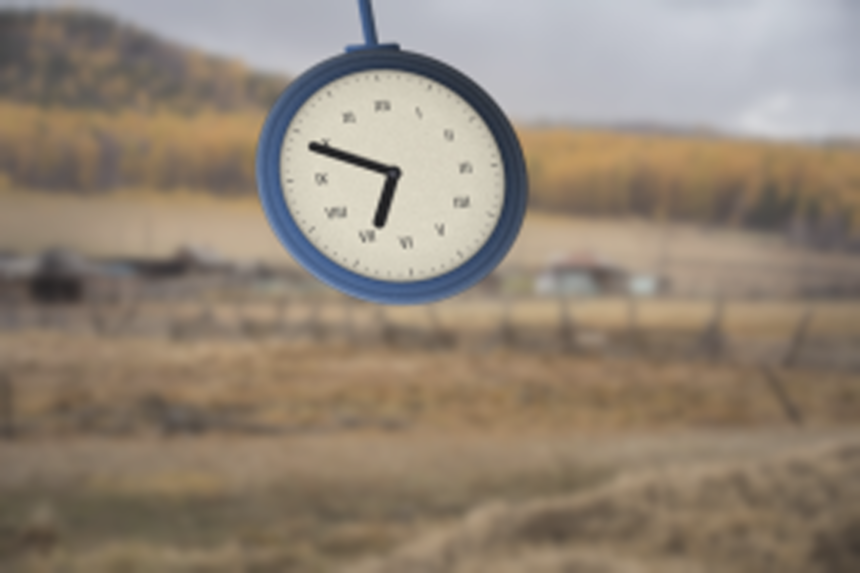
6:49
